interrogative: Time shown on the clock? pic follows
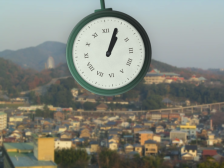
1:04
